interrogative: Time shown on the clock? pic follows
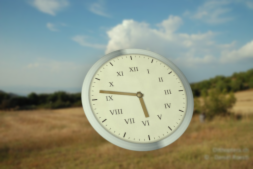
5:47
